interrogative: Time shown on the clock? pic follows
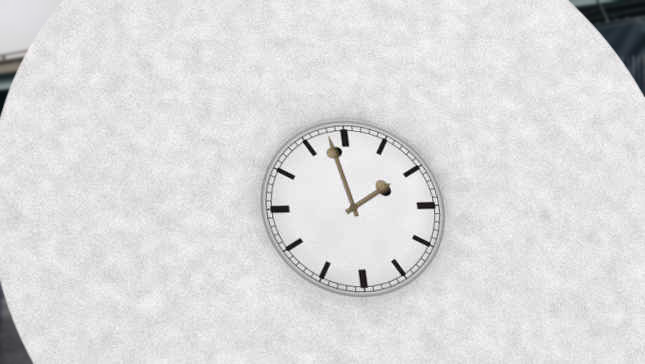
1:58
